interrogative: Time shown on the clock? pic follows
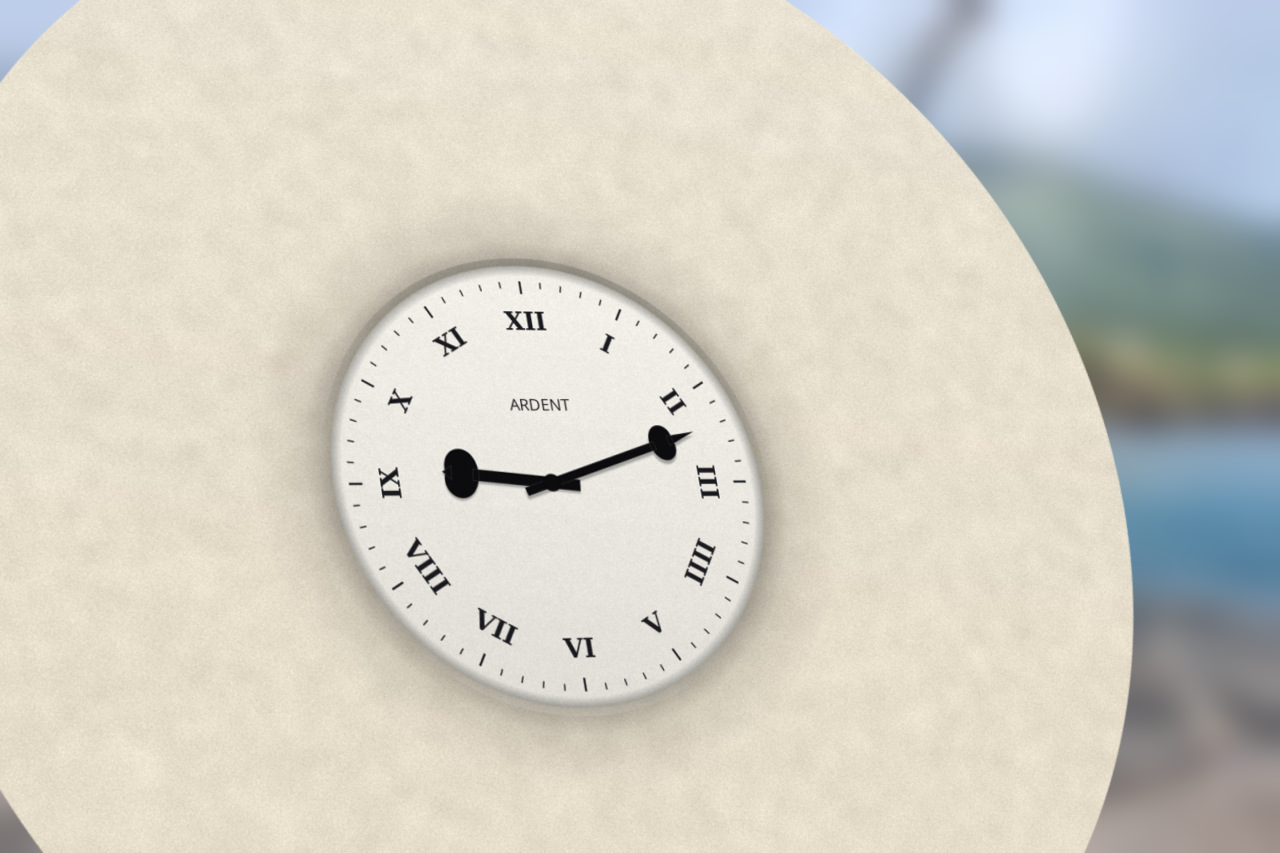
9:12
